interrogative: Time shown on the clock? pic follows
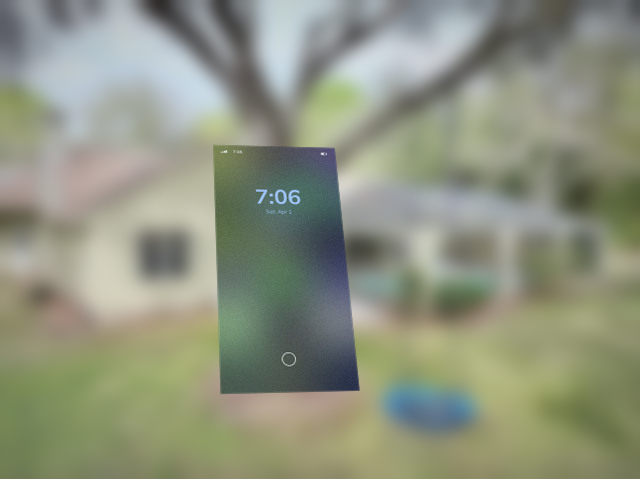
7:06
